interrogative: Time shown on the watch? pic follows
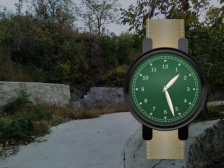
1:27
